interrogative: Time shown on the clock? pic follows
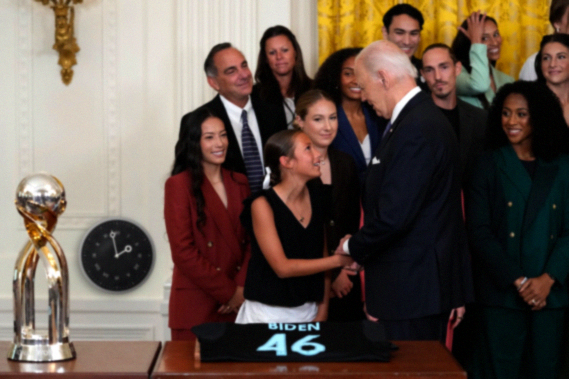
1:58
